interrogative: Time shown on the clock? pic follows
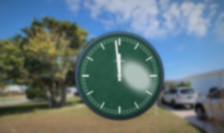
11:59
